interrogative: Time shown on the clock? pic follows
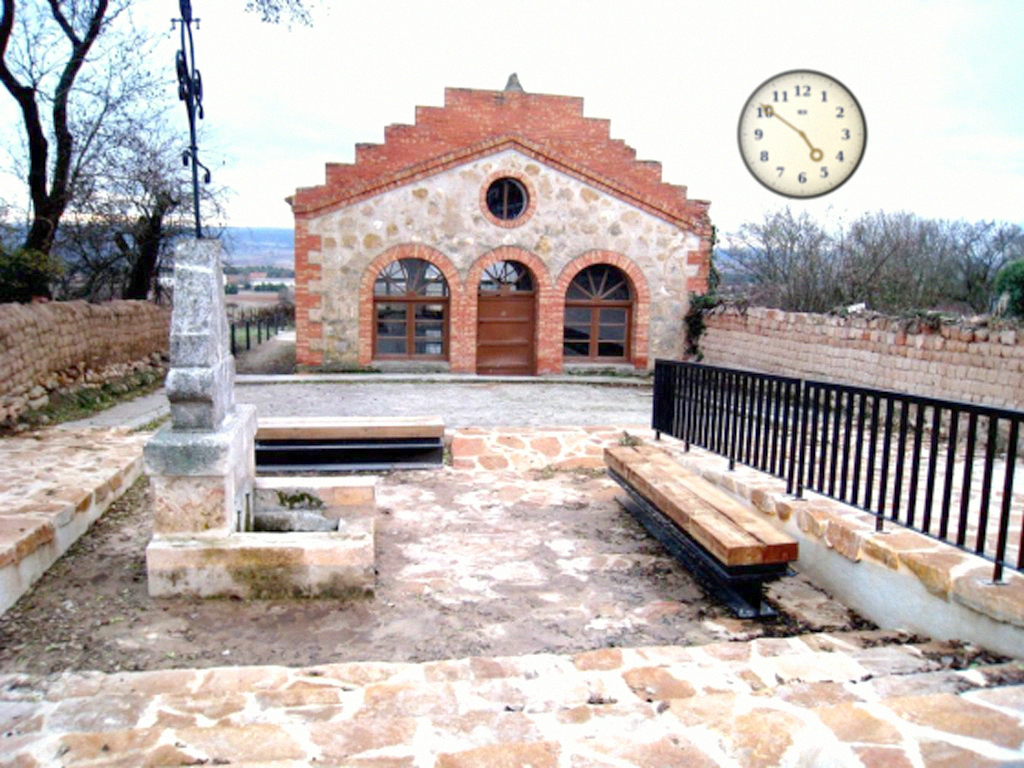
4:51
